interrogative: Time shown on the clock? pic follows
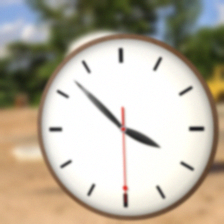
3:52:30
